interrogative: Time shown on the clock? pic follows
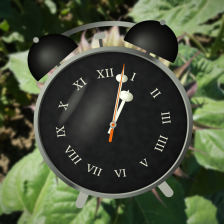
1:03:03
